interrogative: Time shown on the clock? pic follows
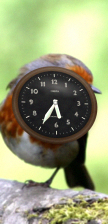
5:35
